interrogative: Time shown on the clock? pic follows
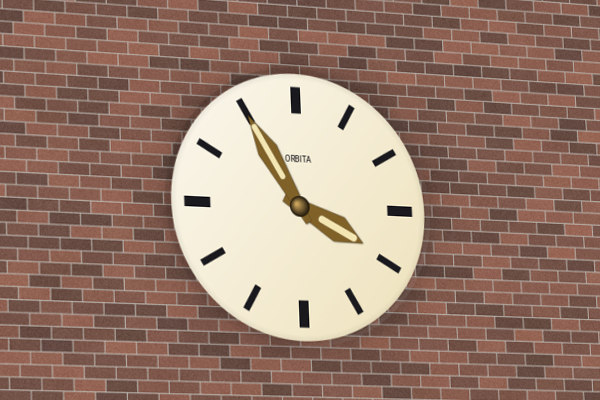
3:55
